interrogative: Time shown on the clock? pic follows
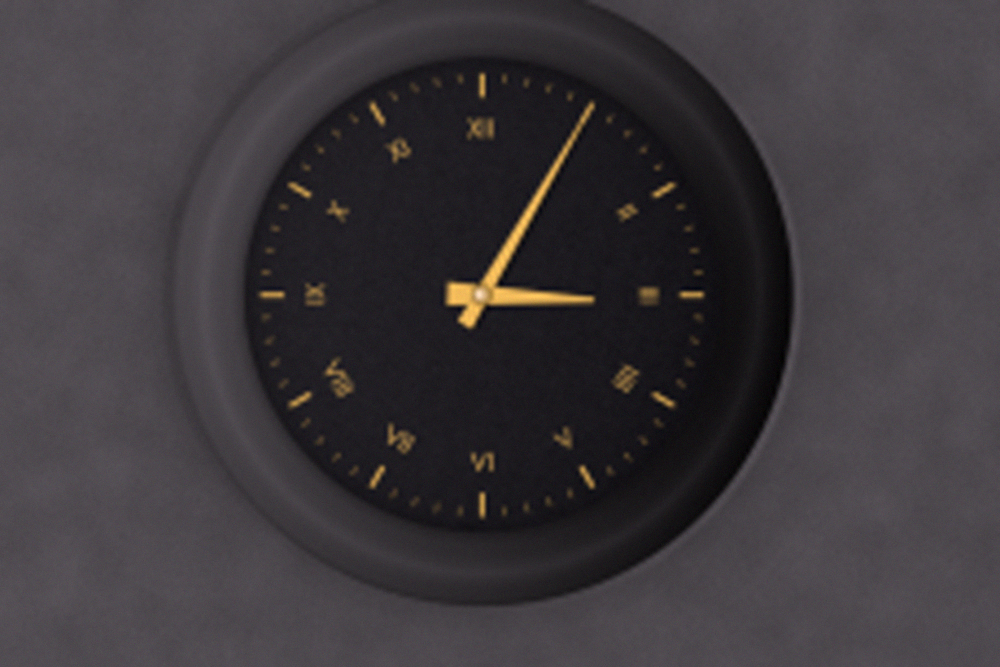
3:05
